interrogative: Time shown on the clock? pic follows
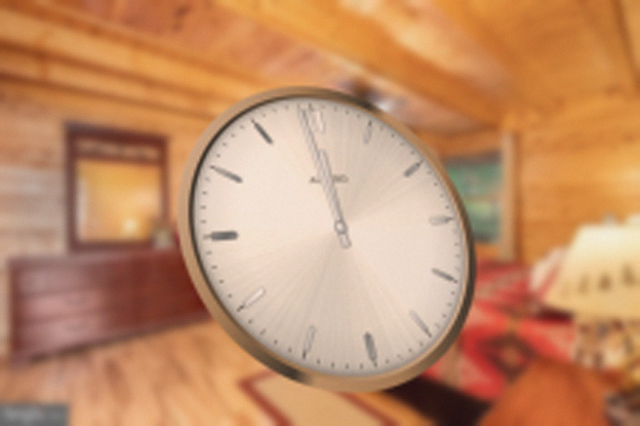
11:59
